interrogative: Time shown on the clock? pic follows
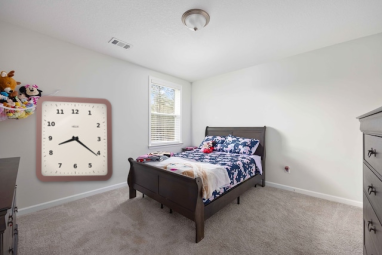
8:21
